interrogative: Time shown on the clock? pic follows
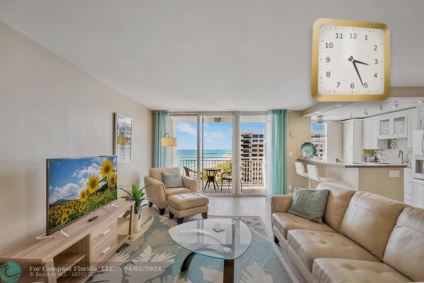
3:26
